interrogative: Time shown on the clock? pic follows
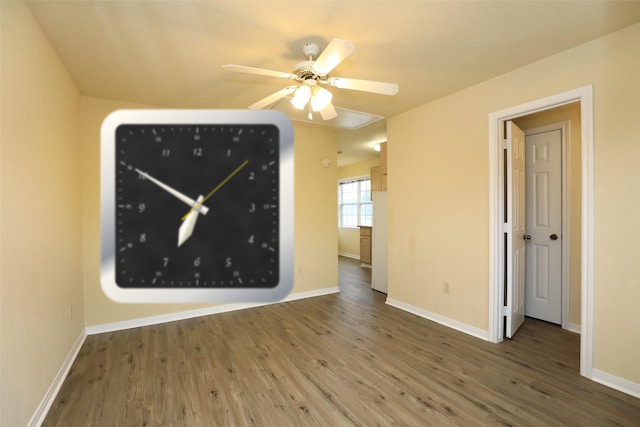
6:50:08
